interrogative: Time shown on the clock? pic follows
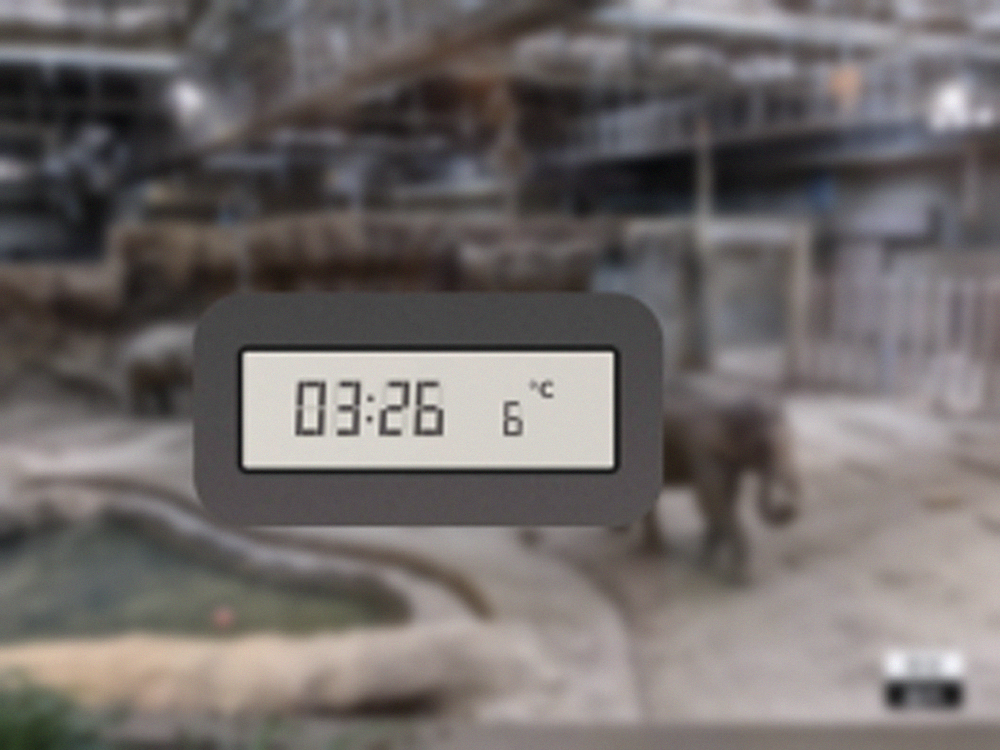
3:26
